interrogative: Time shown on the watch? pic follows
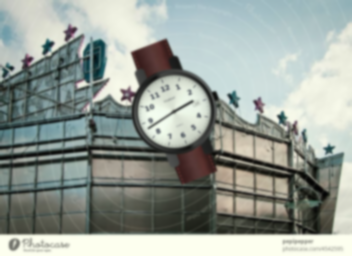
2:43
